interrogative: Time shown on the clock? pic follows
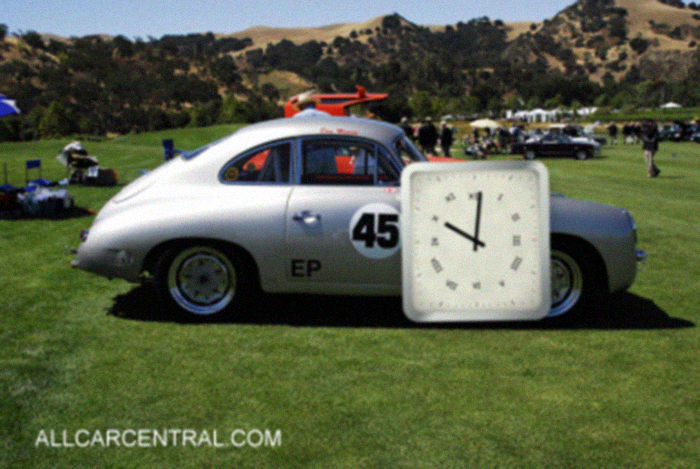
10:01
